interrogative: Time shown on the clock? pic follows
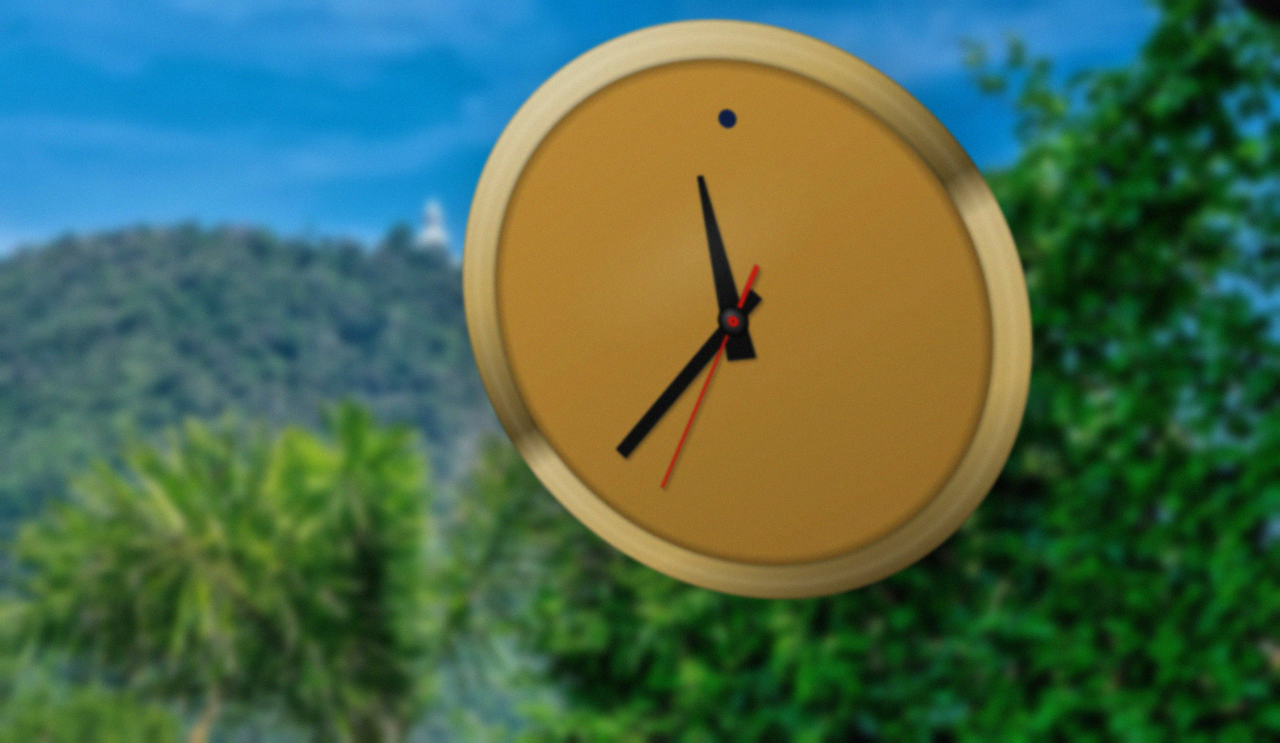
11:36:34
